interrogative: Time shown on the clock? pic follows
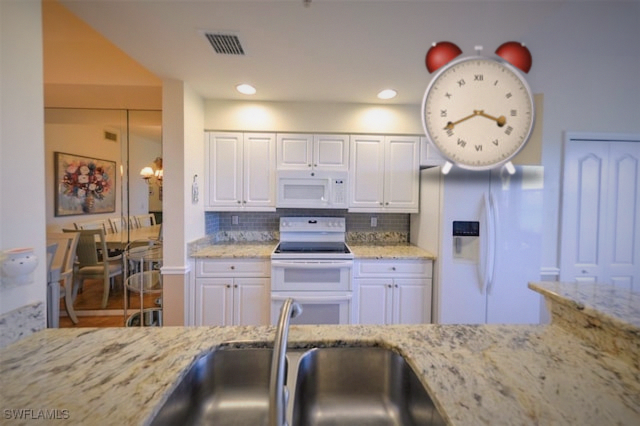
3:41
